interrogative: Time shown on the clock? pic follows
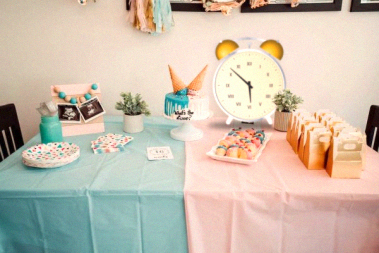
5:52
